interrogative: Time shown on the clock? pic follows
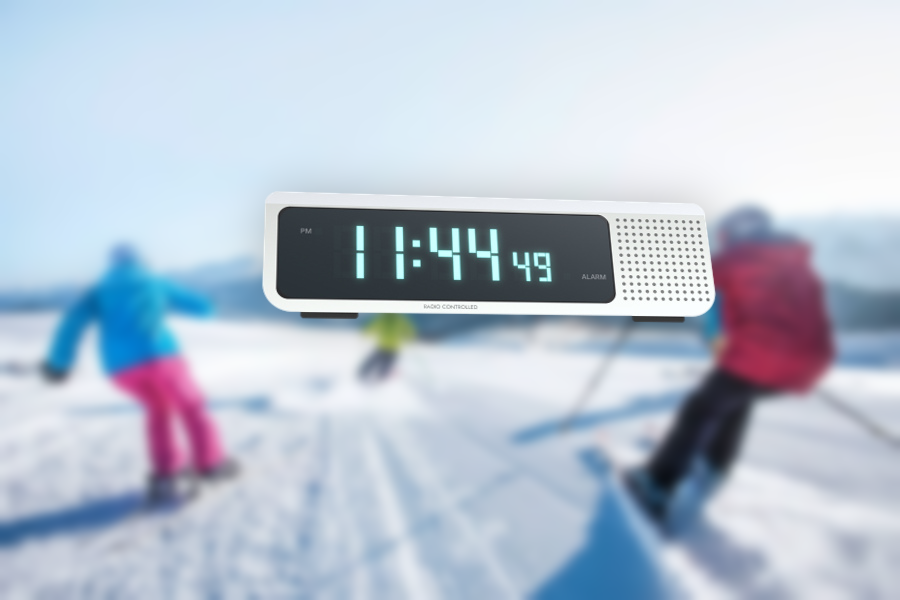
11:44:49
